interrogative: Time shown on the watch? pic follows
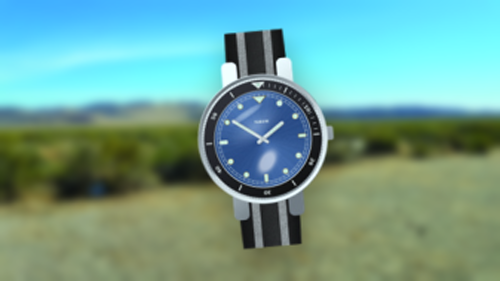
1:51
